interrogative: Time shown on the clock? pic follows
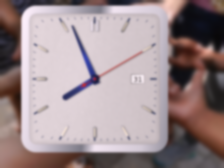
7:56:10
